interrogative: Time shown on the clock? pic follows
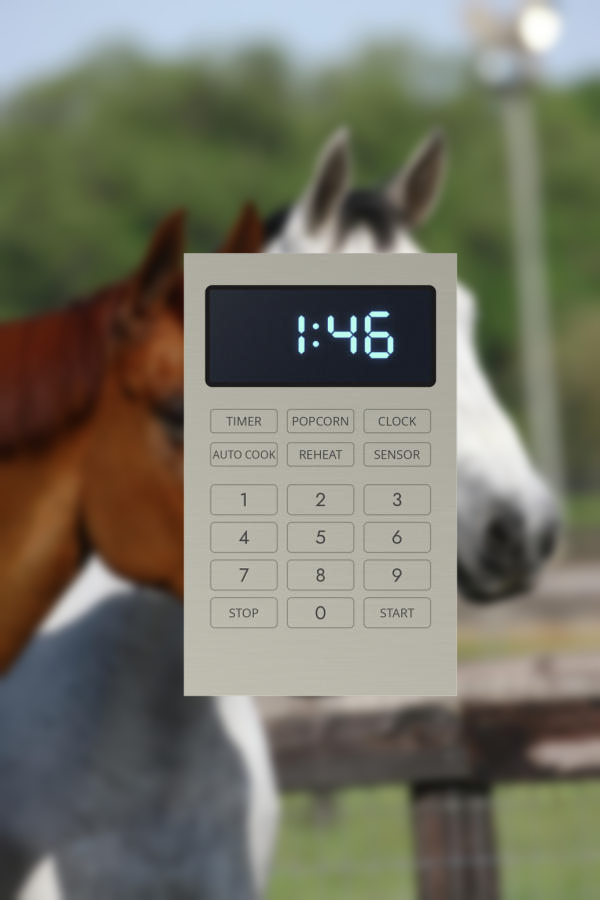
1:46
